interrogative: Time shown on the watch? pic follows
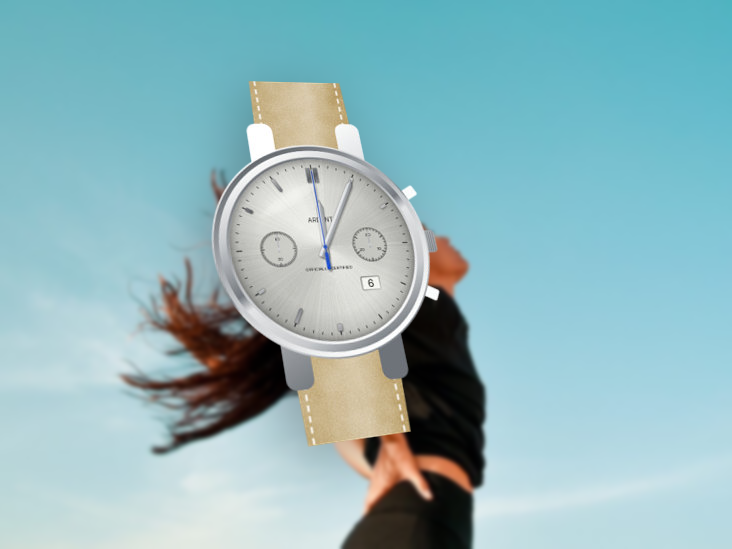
12:05
